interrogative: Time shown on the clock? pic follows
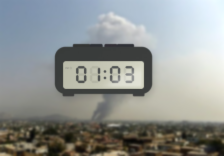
1:03
